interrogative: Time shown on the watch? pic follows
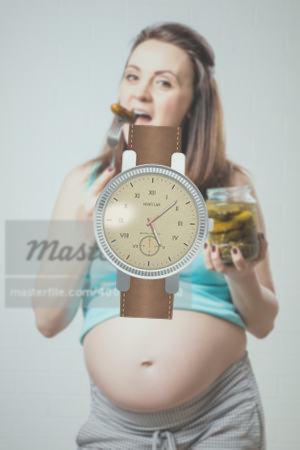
5:08
